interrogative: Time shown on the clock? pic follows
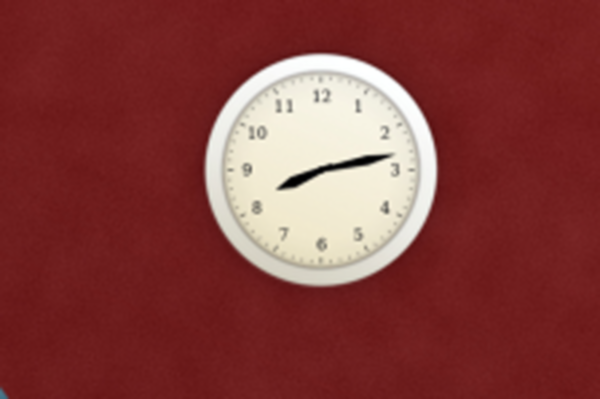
8:13
